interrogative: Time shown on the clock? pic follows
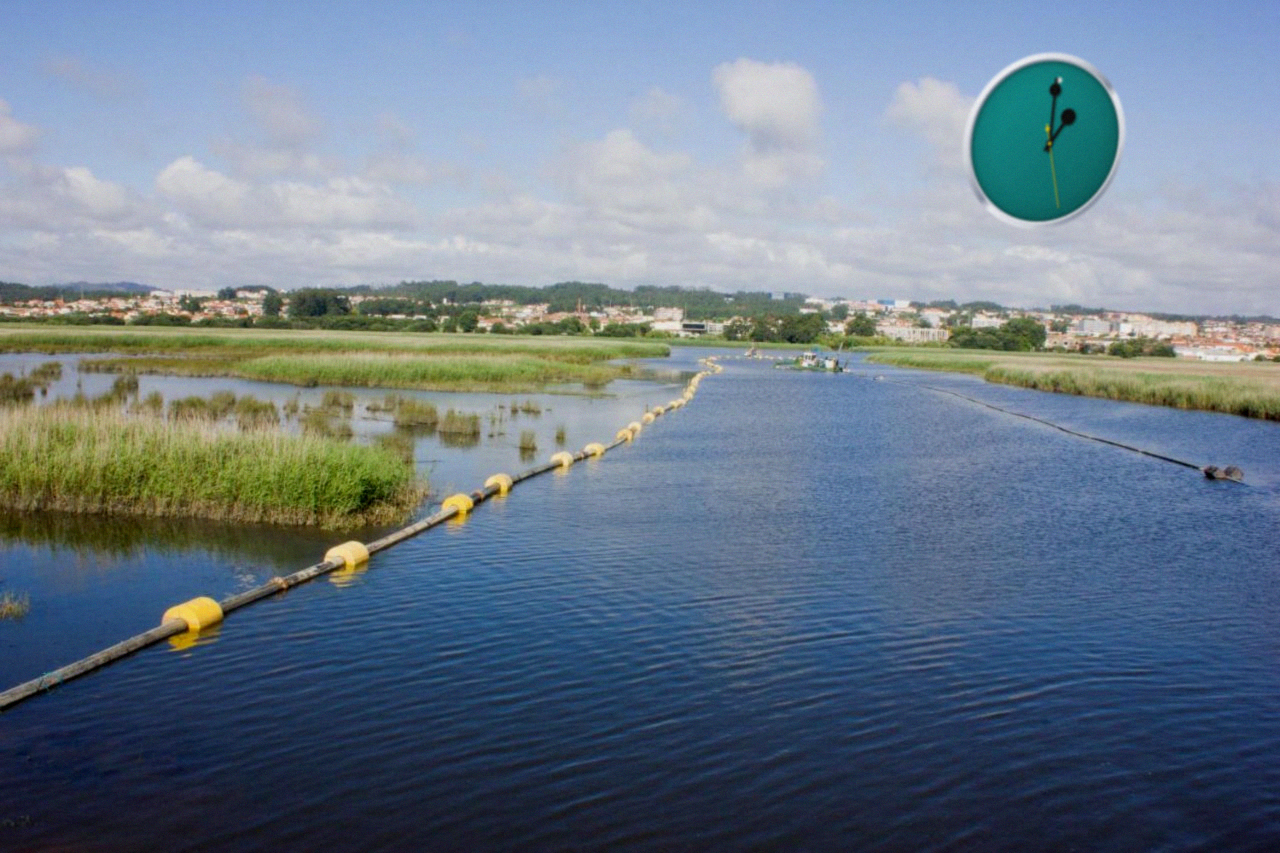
12:59:27
